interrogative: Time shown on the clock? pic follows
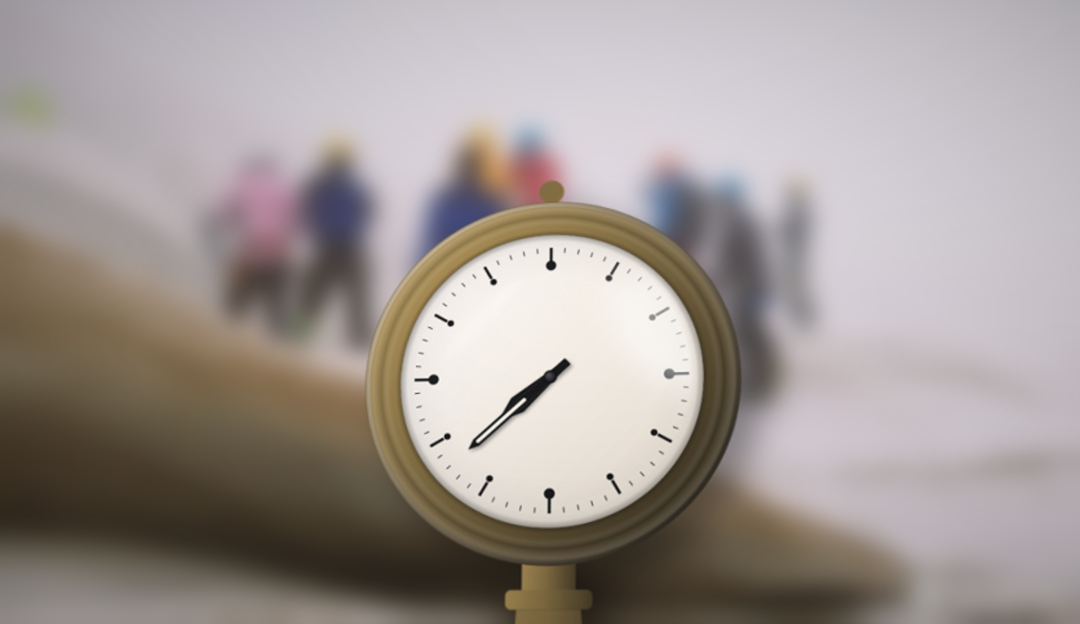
7:38
